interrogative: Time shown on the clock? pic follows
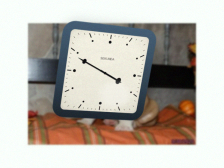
3:49
